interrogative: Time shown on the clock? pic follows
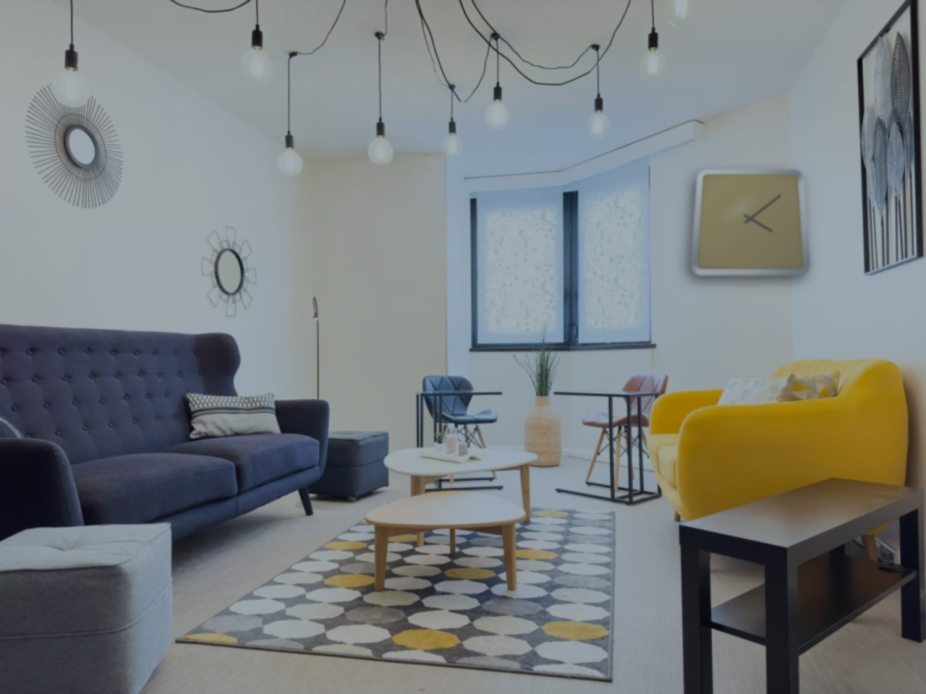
4:08
